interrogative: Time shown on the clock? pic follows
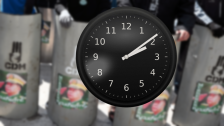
2:09
